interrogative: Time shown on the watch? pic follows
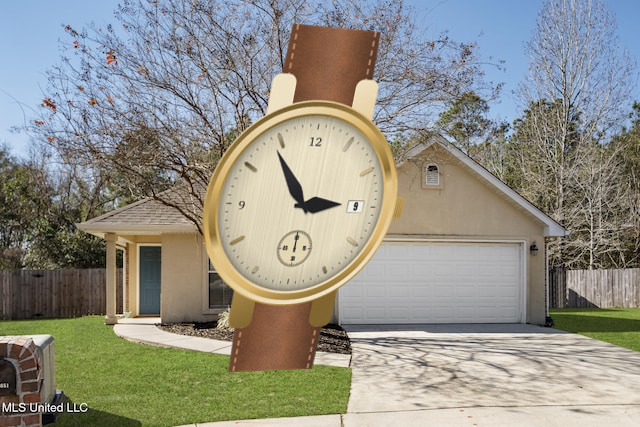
2:54
